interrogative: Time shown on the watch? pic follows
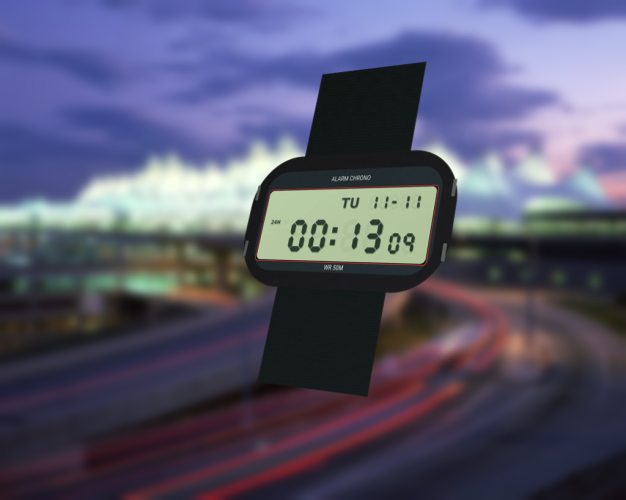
0:13:09
